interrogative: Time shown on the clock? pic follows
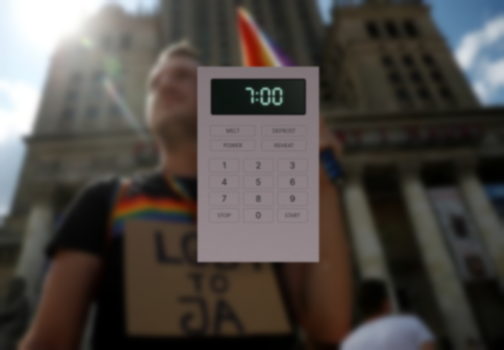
7:00
